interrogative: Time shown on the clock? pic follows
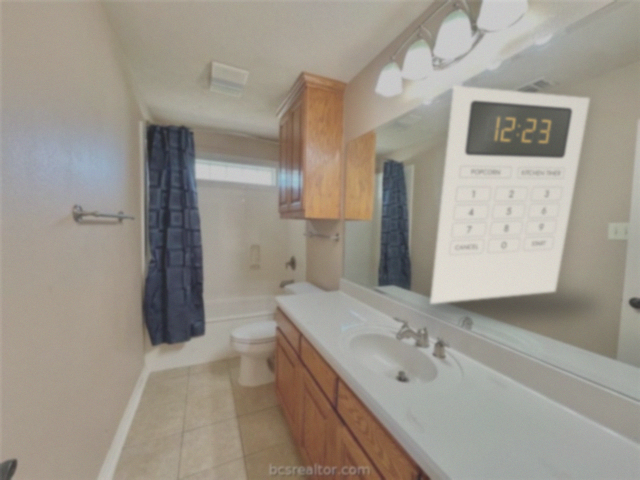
12:23
